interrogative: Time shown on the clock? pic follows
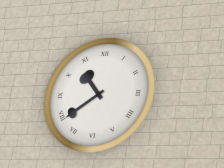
10:39
